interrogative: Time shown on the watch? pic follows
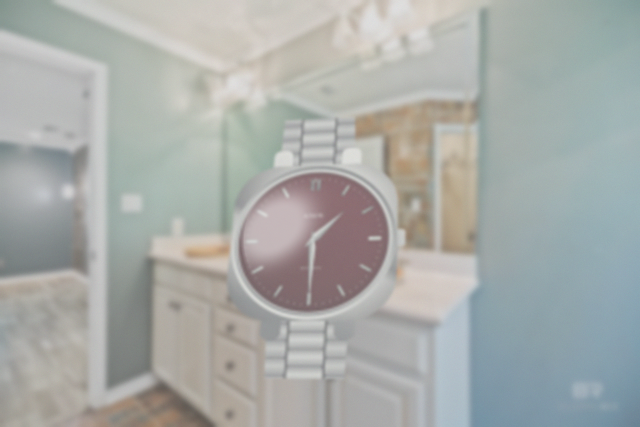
1:30
